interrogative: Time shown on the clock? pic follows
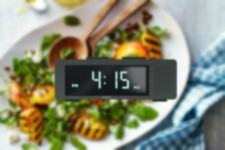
4:15
